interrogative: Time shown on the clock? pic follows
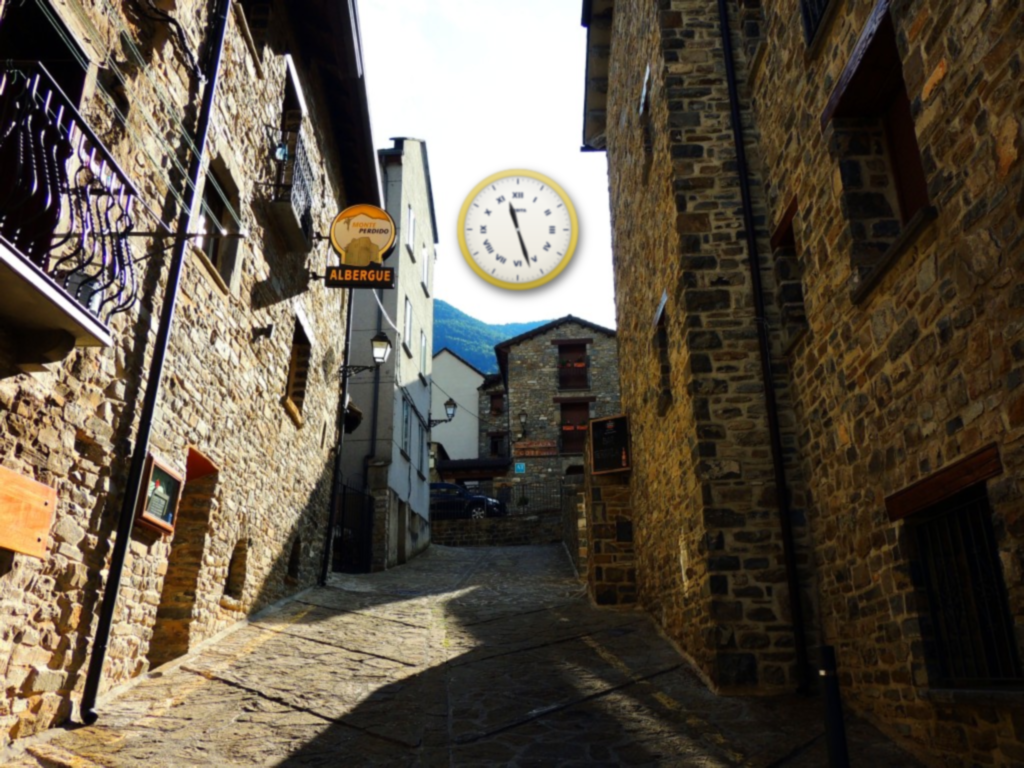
11:27
